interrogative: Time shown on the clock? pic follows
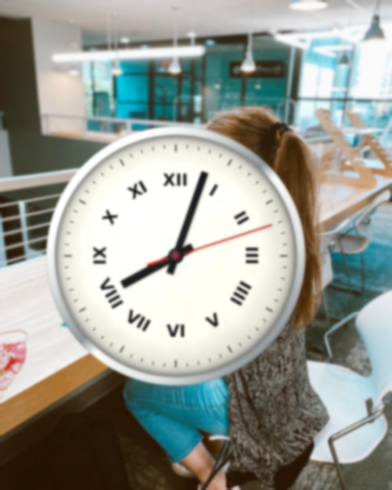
8:03:12
